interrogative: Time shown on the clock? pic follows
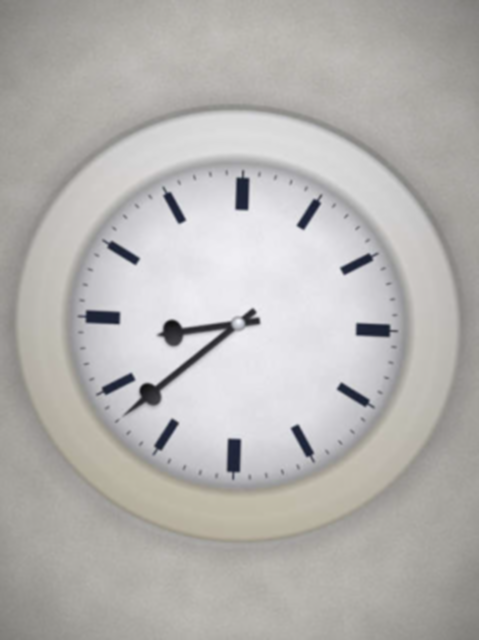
8:38
